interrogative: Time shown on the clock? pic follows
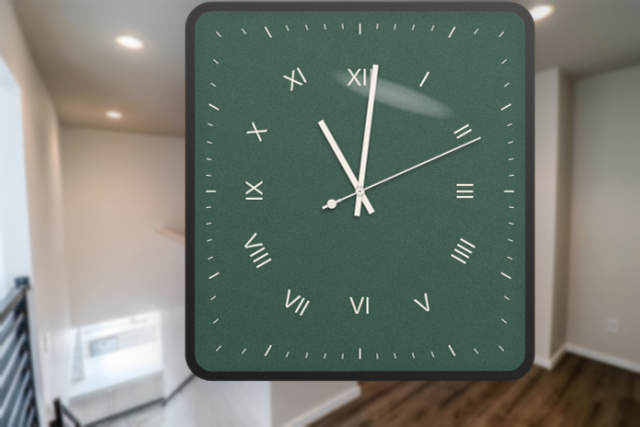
11:01:11
